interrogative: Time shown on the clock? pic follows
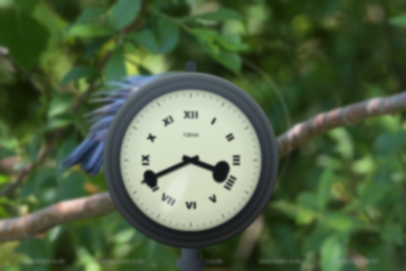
3:41
